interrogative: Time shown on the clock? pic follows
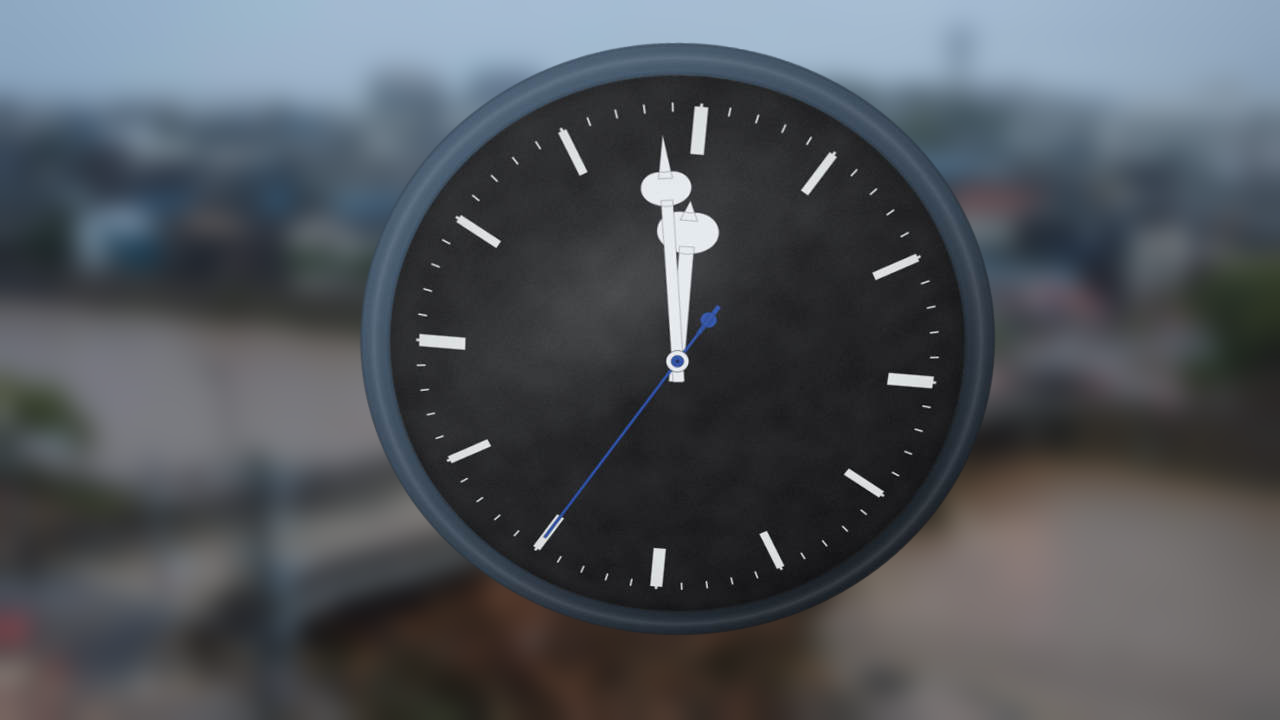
11:58:35
